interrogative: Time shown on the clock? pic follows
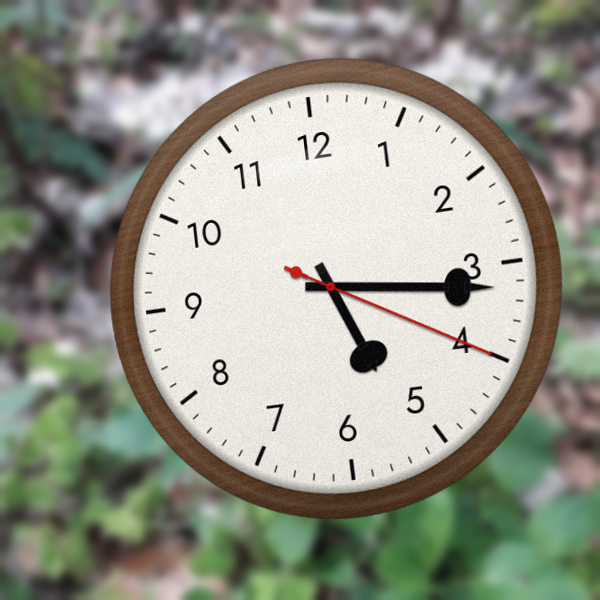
5:16:20
